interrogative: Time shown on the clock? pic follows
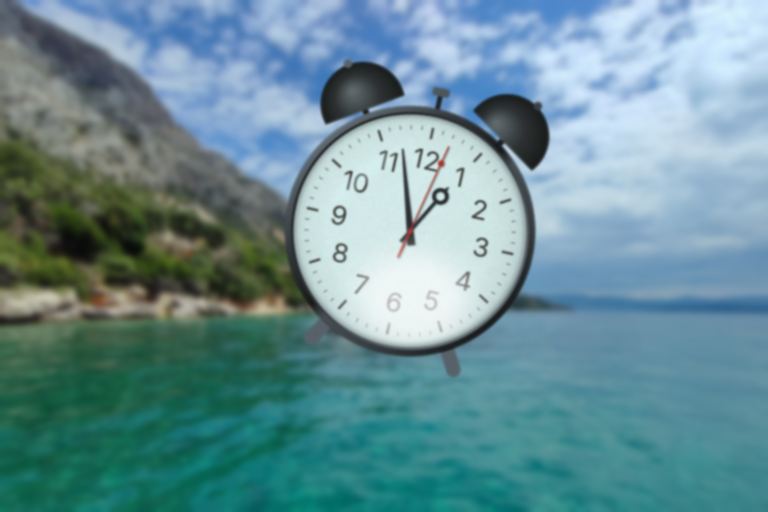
12:57:02
